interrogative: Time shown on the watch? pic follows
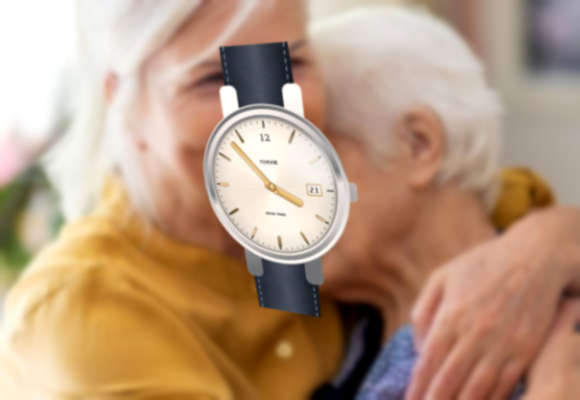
3:53
